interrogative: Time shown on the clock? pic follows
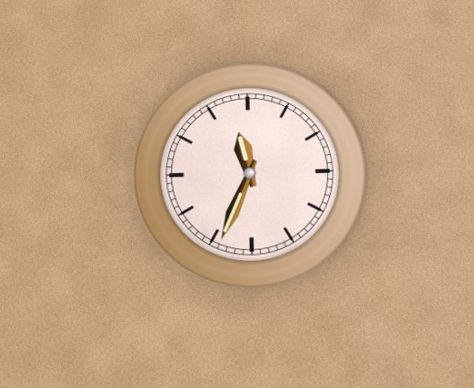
11:34
